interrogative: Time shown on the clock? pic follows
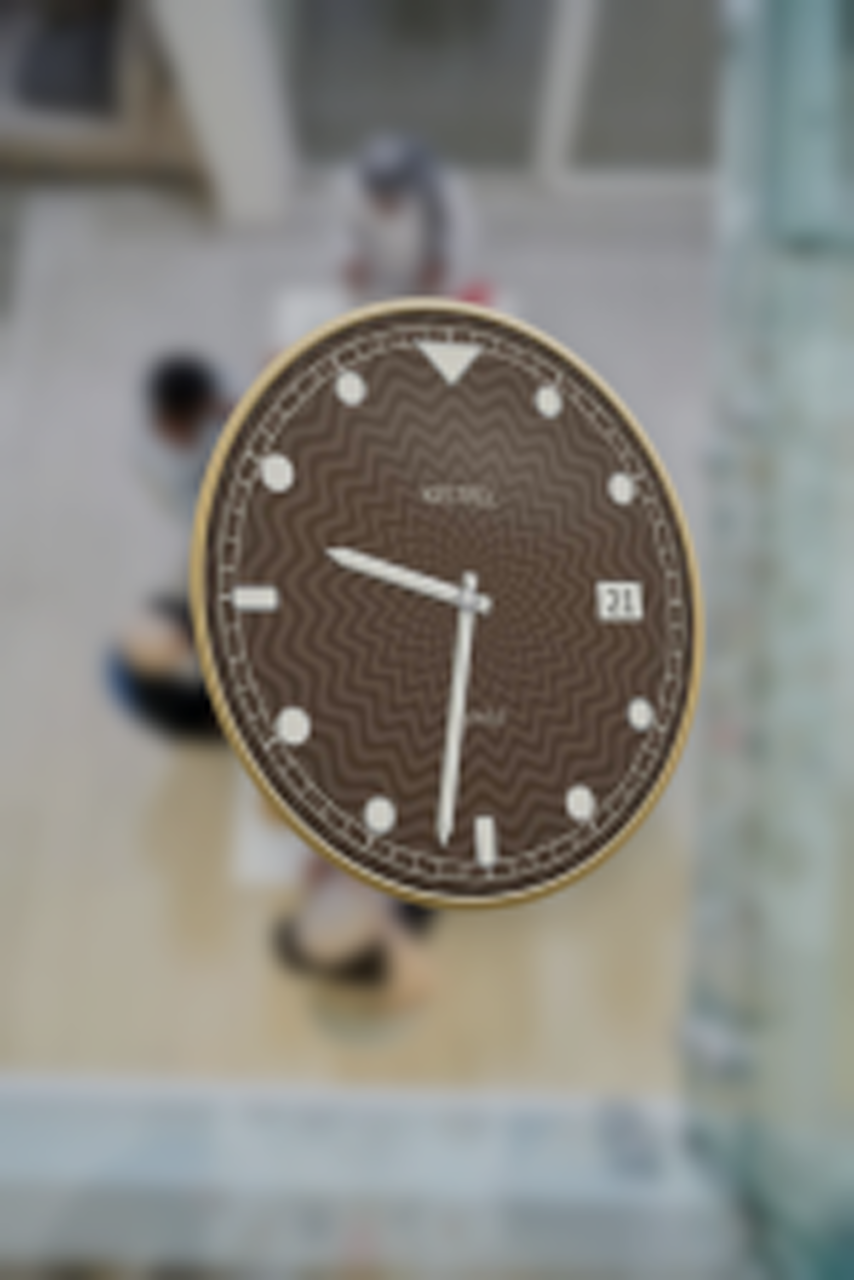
9:32
